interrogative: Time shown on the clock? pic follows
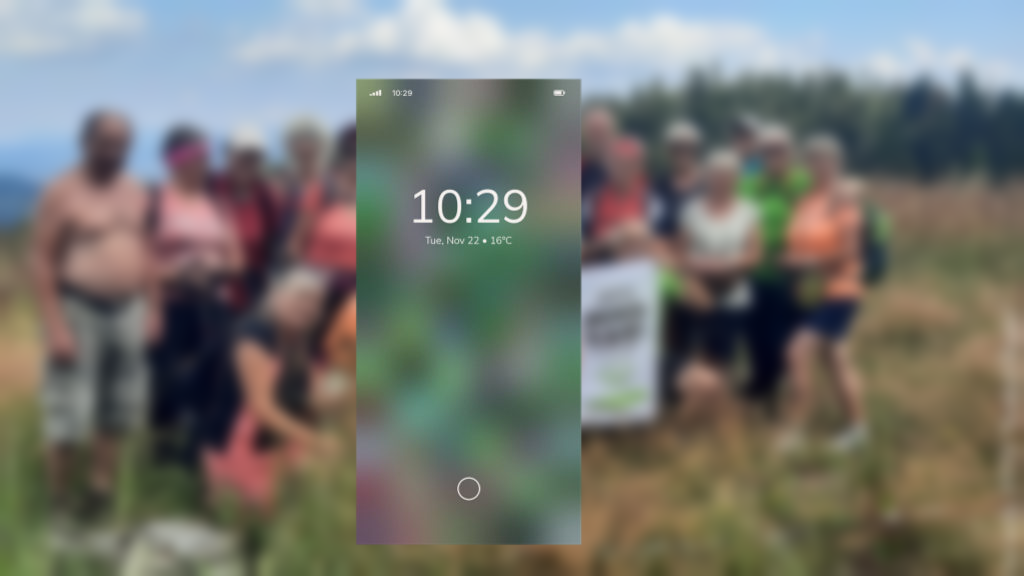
10:29
